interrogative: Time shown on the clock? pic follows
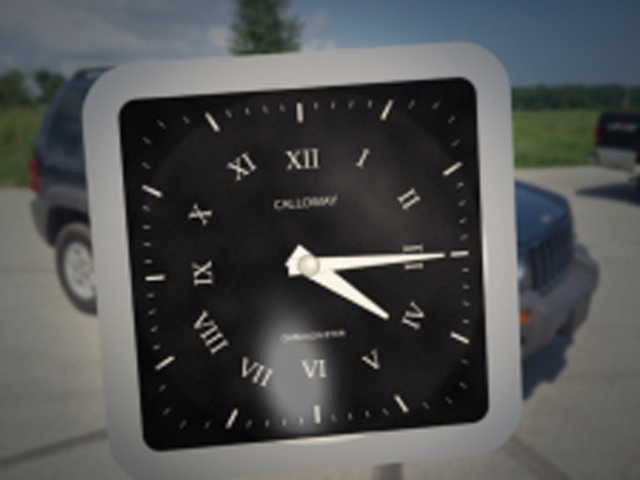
4:15
